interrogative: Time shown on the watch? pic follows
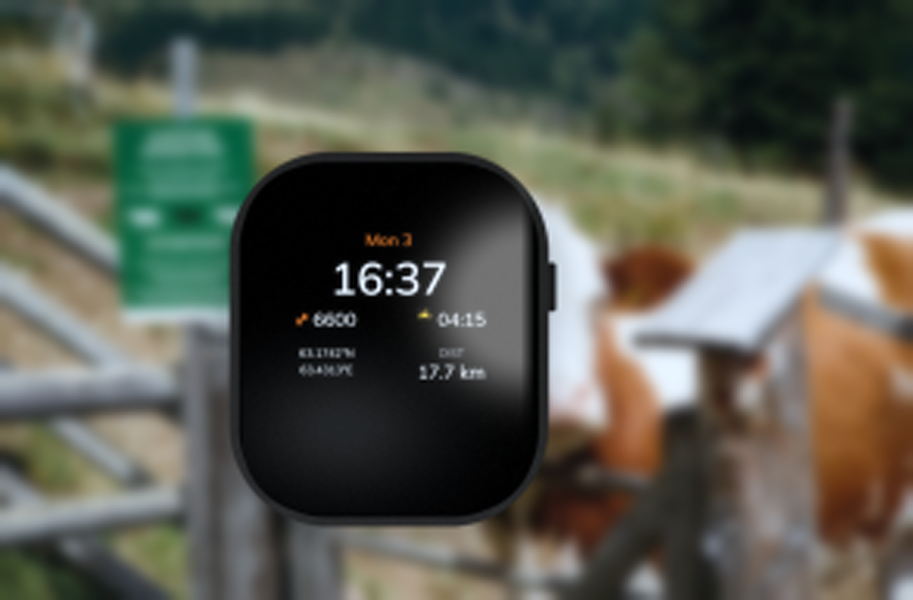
16:37
